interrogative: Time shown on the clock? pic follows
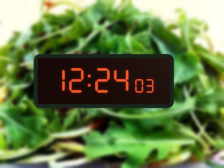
12:24:03
